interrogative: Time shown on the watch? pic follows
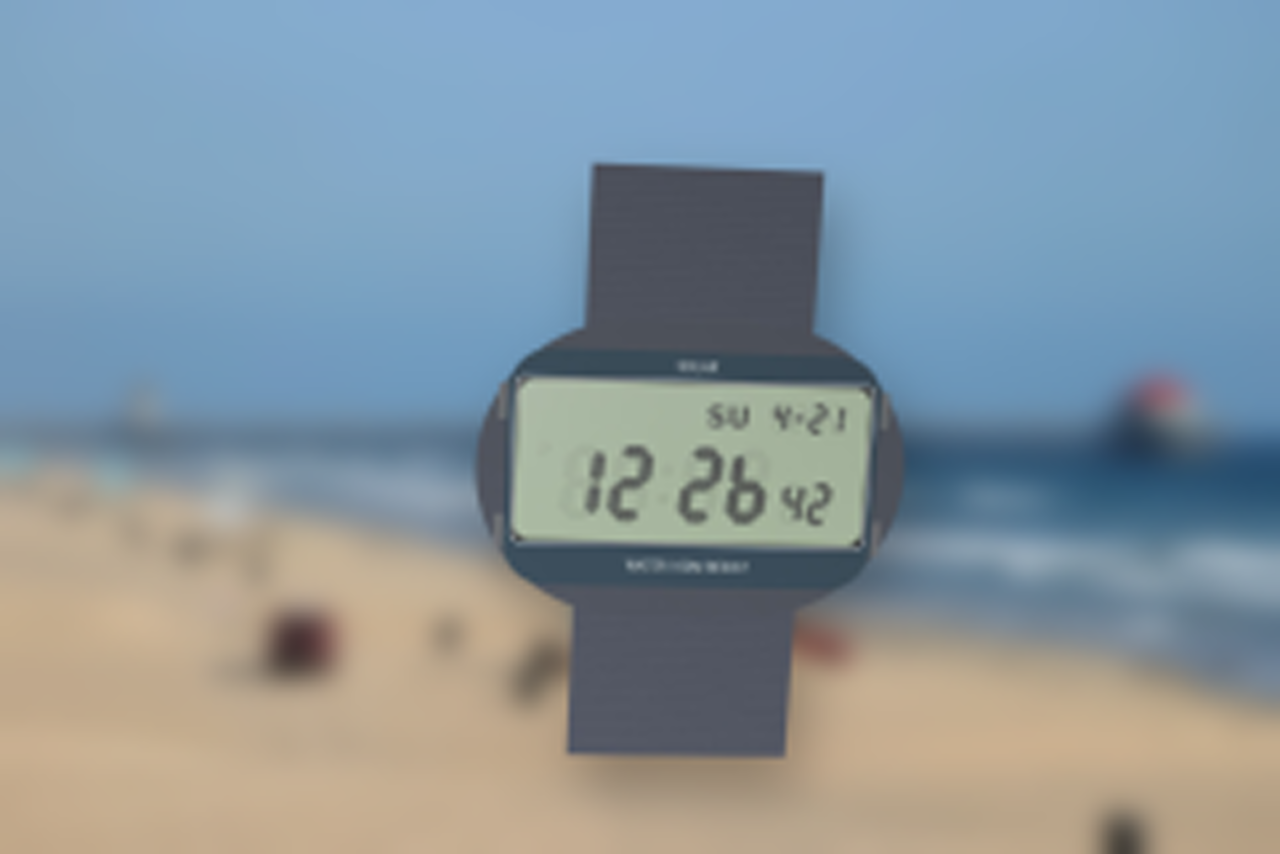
12:26:42
